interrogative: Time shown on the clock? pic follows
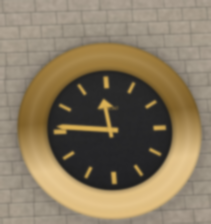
11:46
